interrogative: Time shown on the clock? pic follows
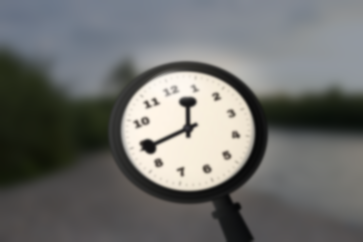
12:44
